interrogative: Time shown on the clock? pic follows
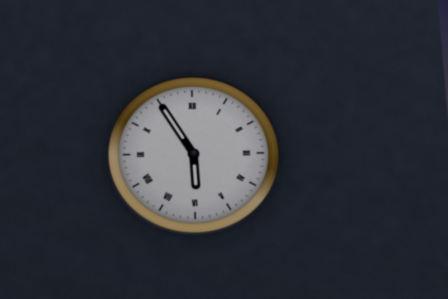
5:55
